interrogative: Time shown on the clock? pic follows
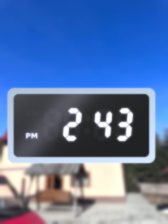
2:43
